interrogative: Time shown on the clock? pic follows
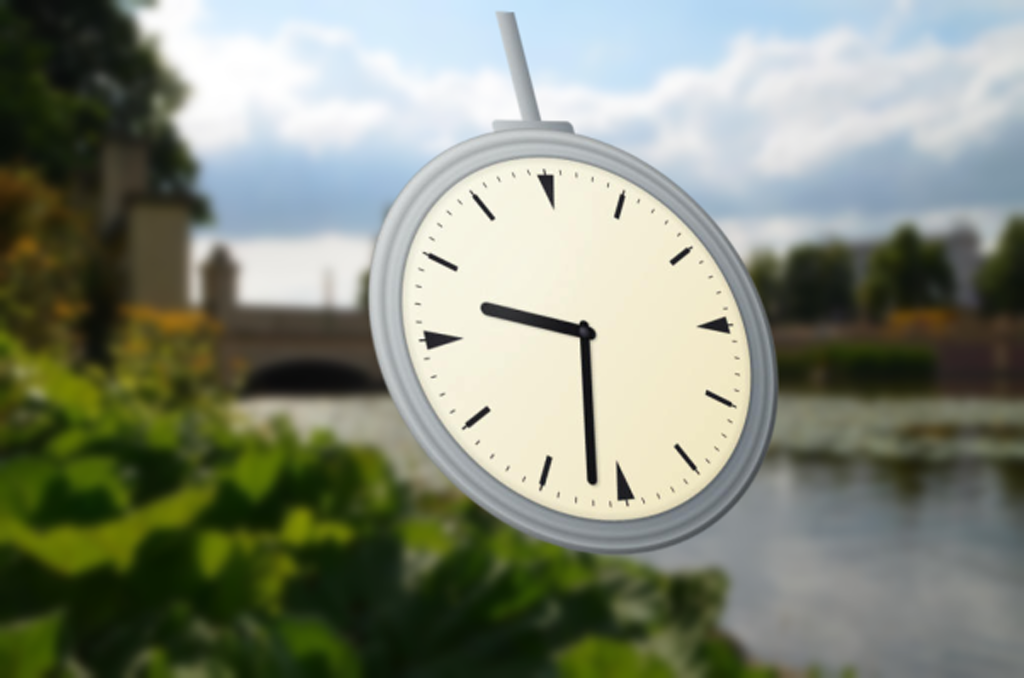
9:32
